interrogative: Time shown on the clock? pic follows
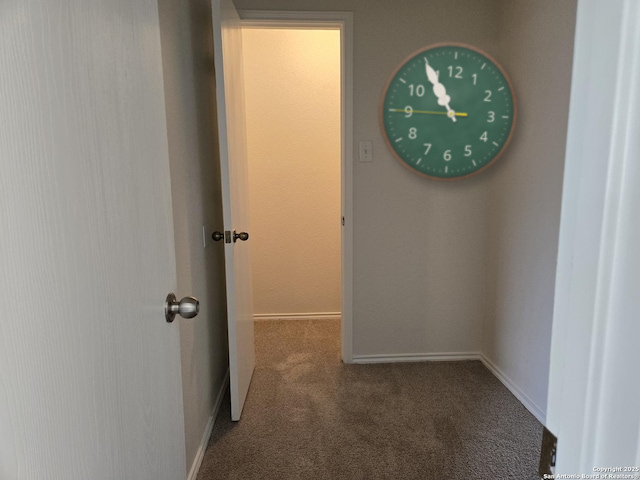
10:54:45
